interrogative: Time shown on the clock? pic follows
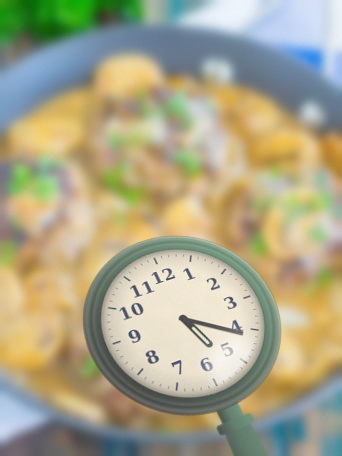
5:21
